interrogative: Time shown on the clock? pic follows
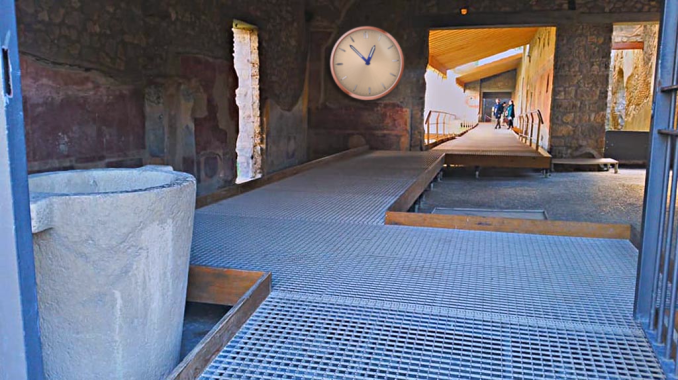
12:53
